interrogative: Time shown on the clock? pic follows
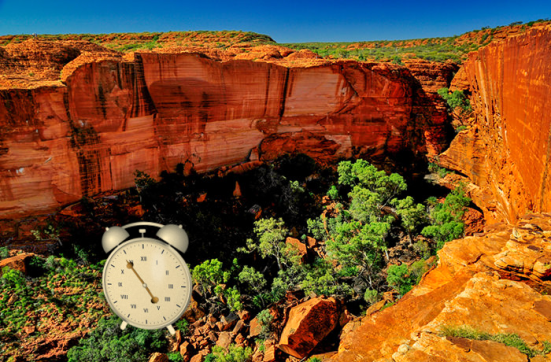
4:54
